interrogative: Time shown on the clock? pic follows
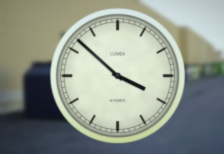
3:52
